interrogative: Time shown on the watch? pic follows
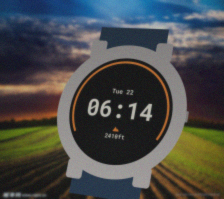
6:14
